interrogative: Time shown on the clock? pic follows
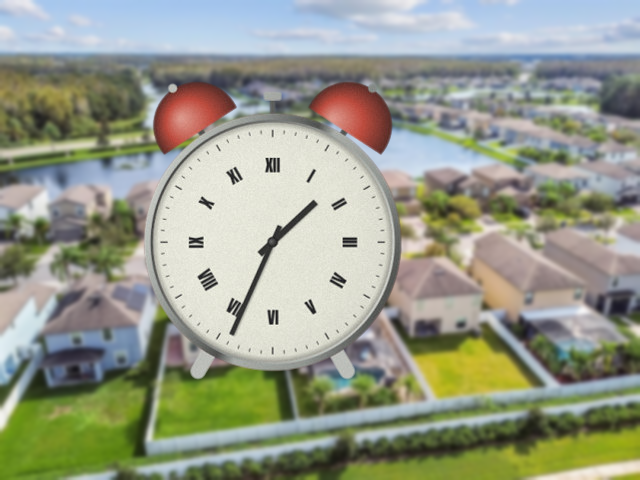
1:34
